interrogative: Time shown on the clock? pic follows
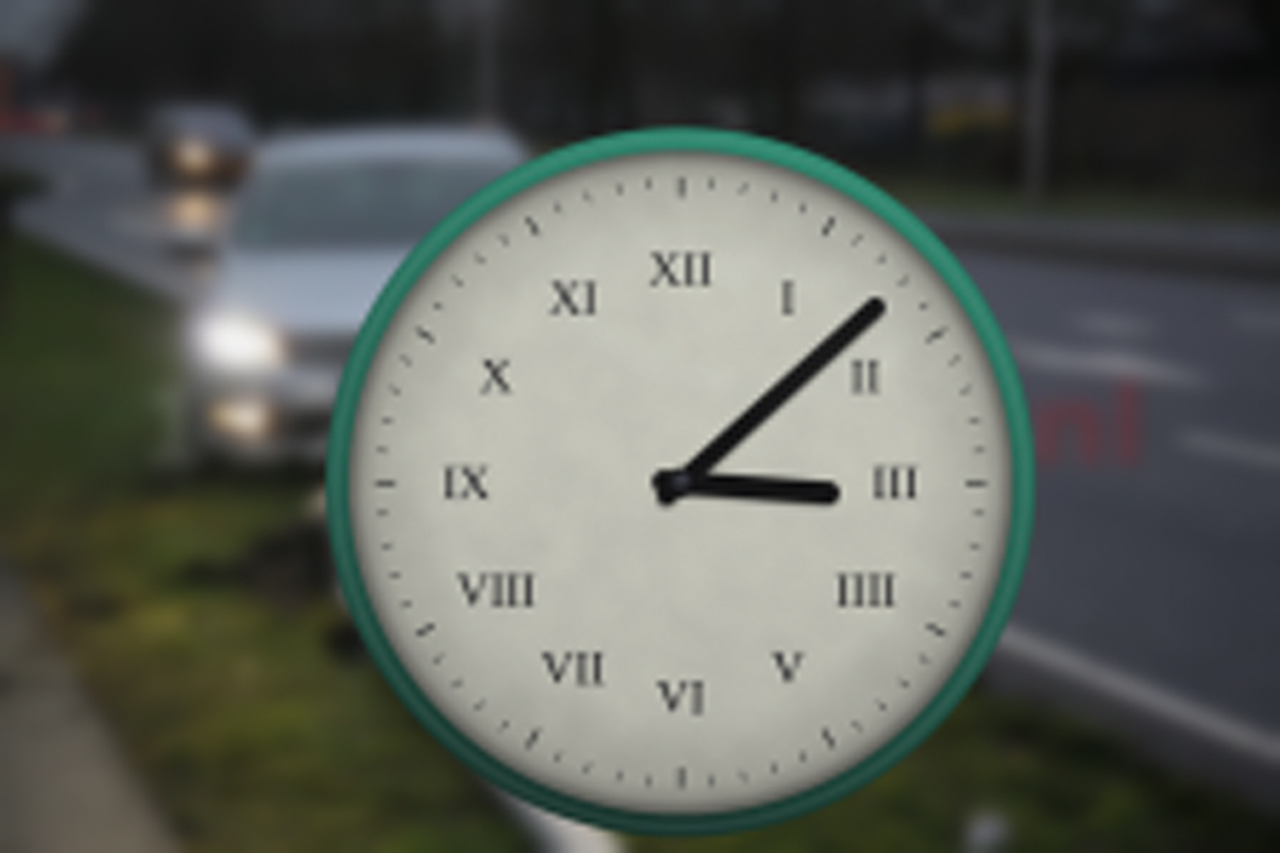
3:08
